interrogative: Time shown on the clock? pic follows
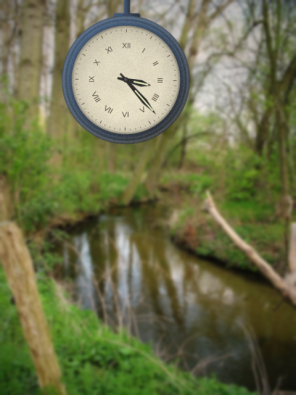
3:23
